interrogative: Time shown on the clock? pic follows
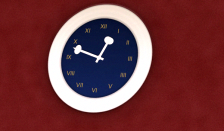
12:48
